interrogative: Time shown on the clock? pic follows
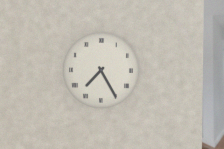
7:25
